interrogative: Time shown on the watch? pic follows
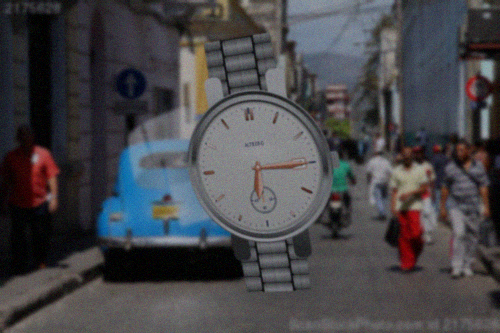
6:15
